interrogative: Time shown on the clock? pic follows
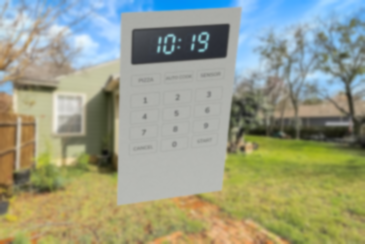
10:19
